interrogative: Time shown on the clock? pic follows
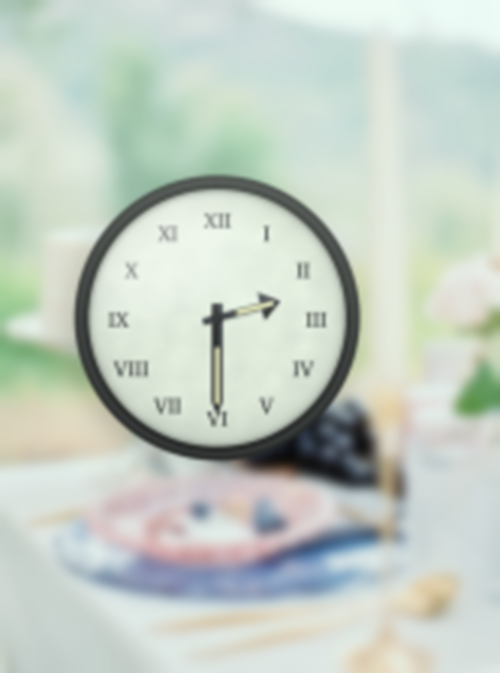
2:30
